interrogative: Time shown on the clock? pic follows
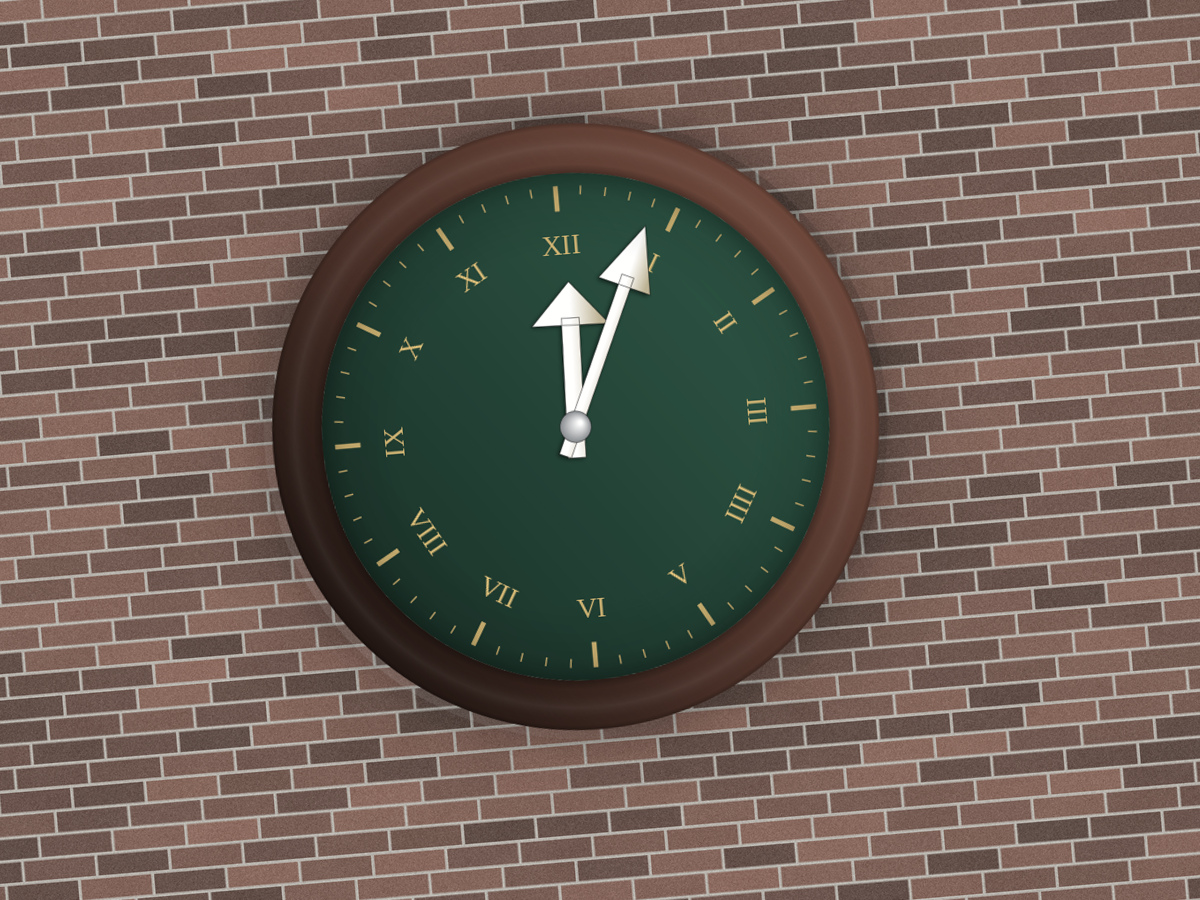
12:04
